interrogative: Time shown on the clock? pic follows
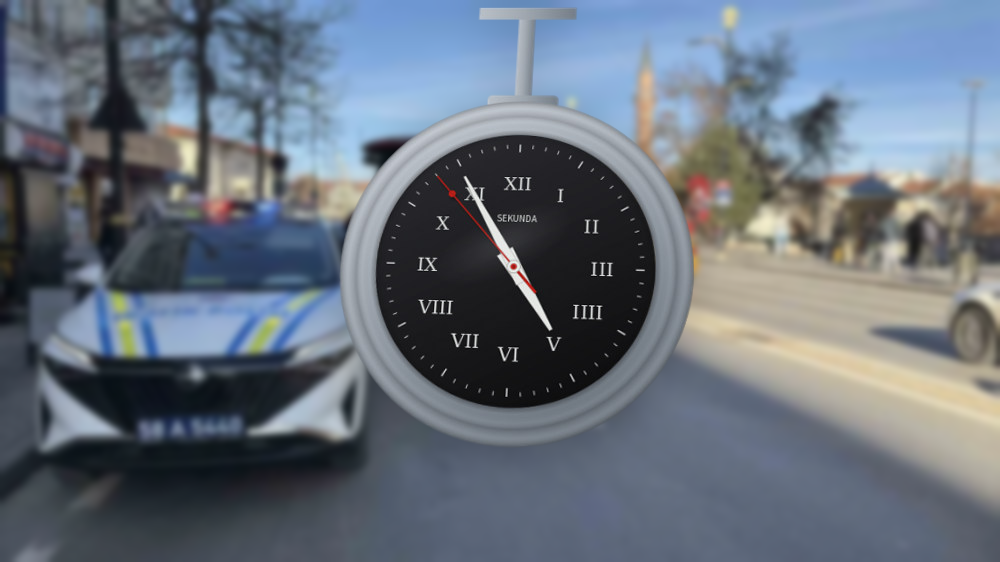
4:54:53
